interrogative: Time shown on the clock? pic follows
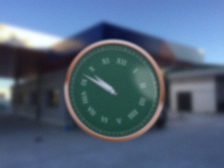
9:47
